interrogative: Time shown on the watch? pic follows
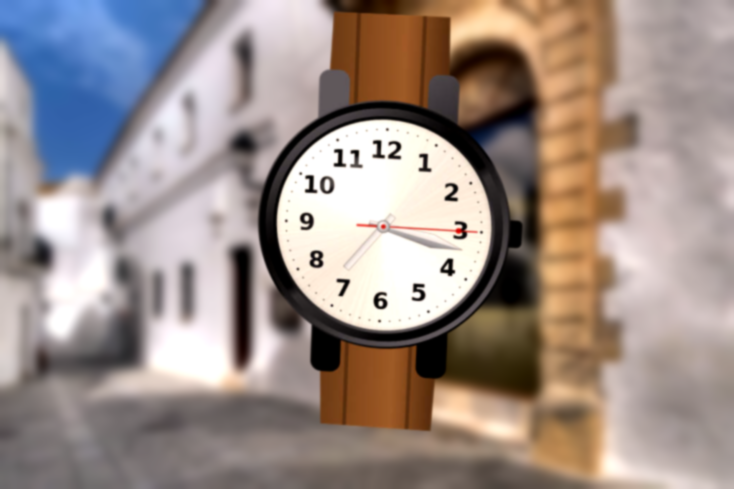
7:17:15
